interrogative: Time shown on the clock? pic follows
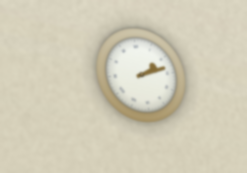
2:13
